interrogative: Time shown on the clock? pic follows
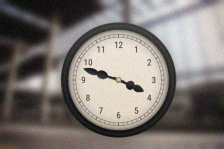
3:48
